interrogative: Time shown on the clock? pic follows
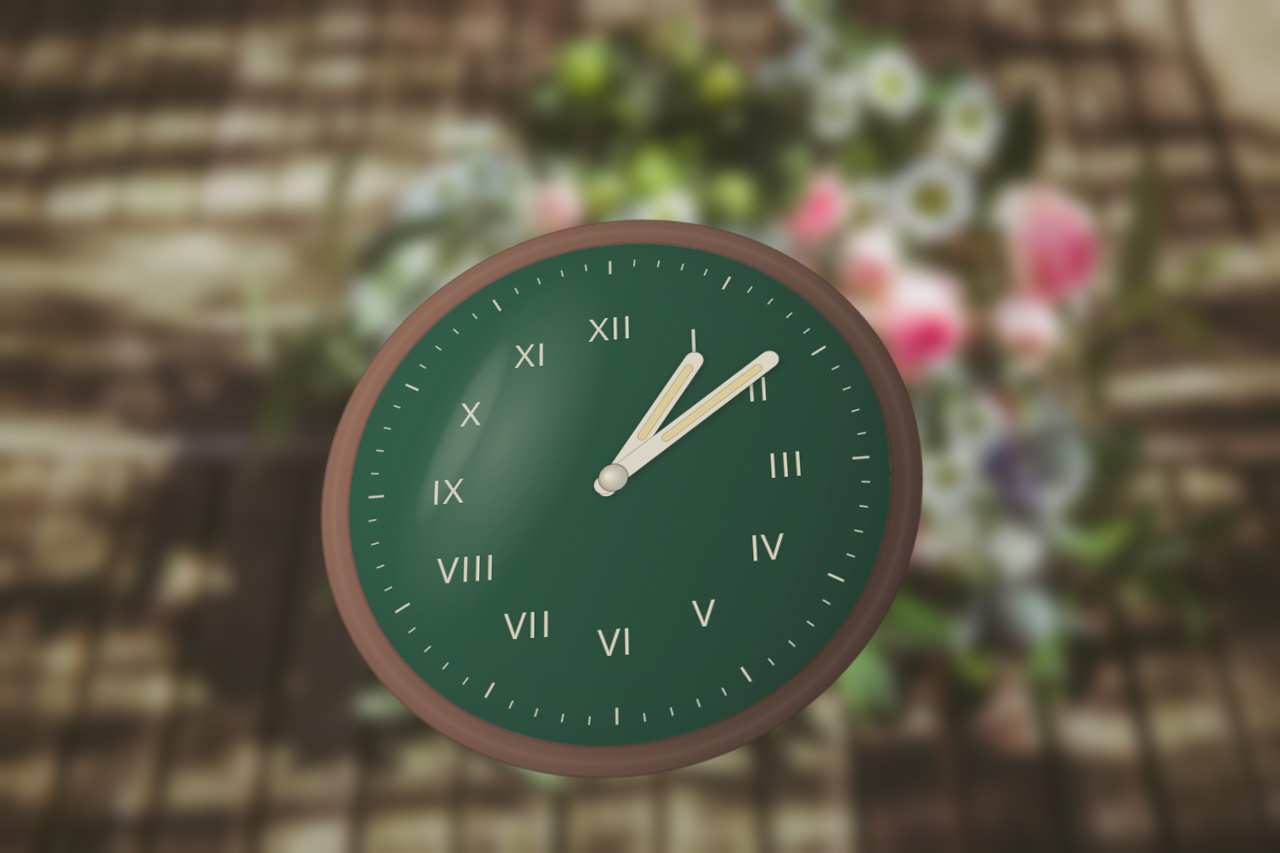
1:09
